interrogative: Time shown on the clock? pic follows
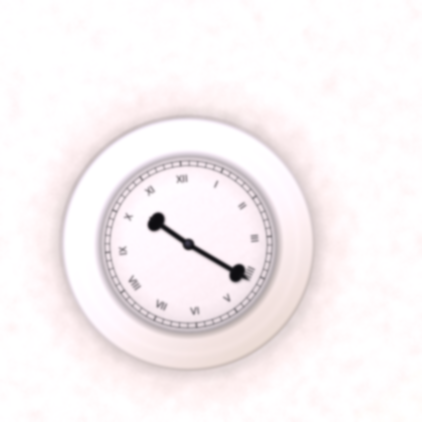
10:21
